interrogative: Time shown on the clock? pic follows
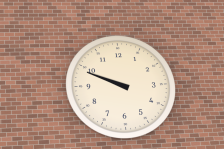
9:49
